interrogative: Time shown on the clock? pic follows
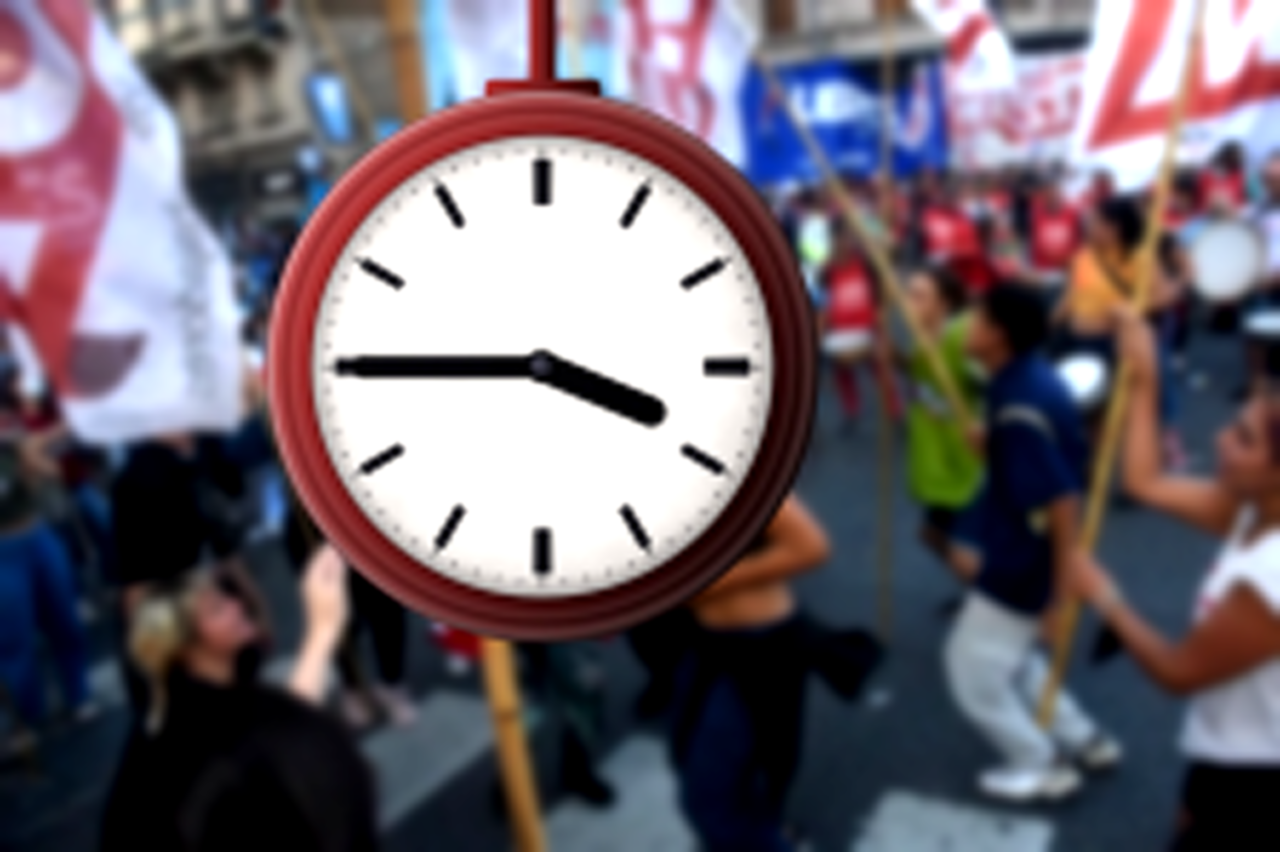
3:45
